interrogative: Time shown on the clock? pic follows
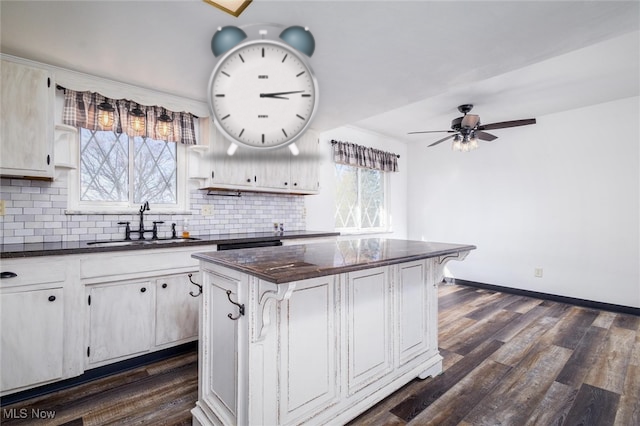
3:14
